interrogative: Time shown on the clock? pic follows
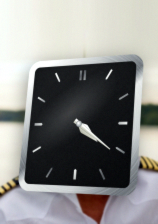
4:21
